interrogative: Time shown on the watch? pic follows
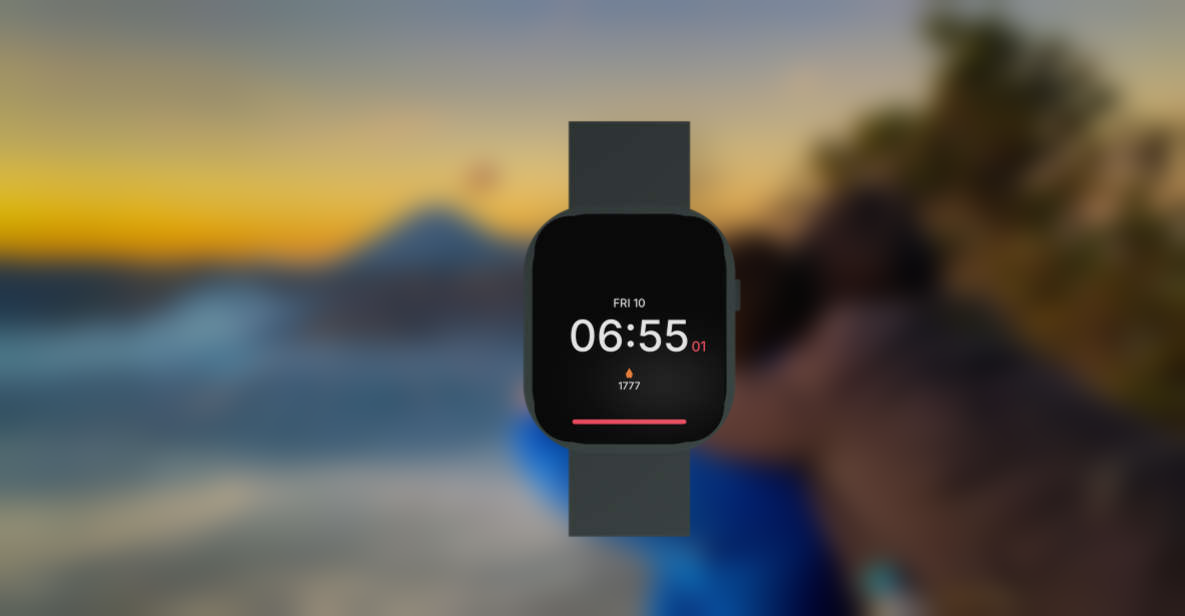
6:55:01
